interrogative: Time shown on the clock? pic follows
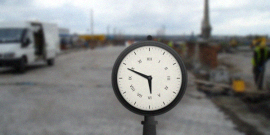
5:49
